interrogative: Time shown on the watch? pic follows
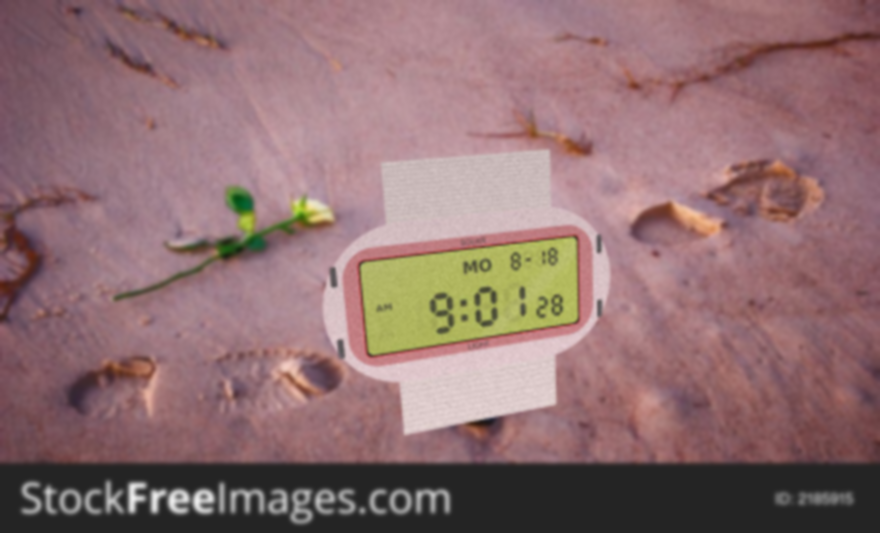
9:01:28
